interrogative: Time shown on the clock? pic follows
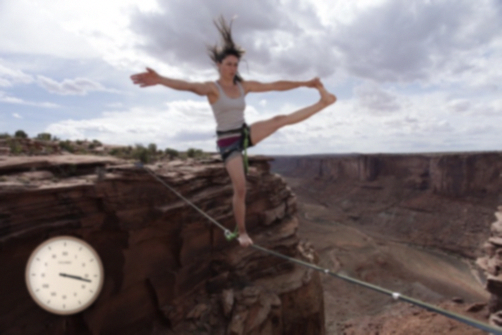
3:17
